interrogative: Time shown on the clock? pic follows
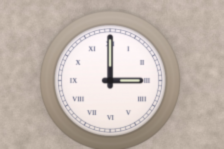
3:00
